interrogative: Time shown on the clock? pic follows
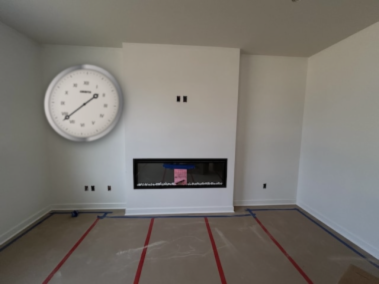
1:38
